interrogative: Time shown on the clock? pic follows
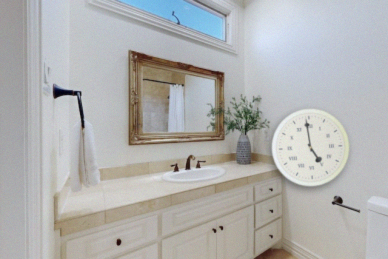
4:59
